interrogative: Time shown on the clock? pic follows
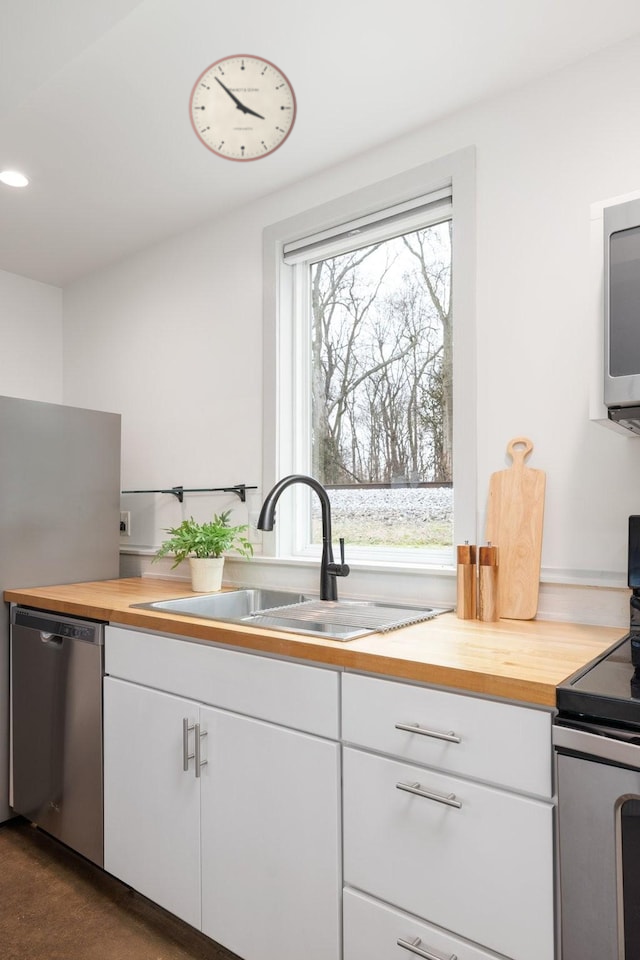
3:53
